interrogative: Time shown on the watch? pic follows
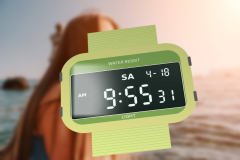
9:55:31
